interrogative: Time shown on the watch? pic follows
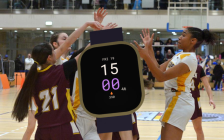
15:00
